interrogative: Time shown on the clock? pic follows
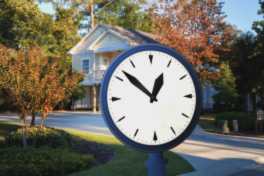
12:52
